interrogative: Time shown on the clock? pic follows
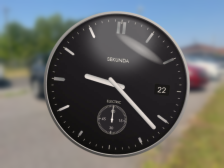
9:22
